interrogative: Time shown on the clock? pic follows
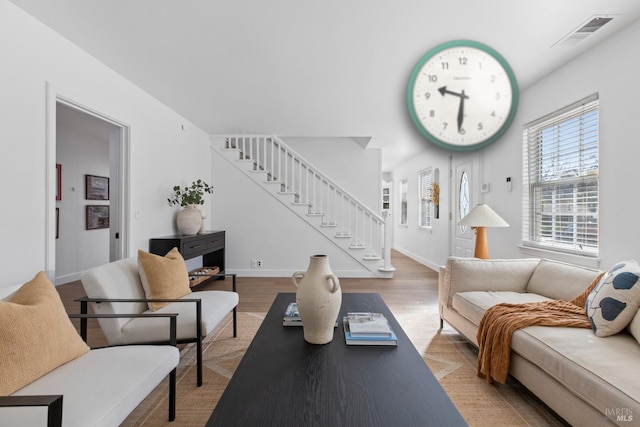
9:31
